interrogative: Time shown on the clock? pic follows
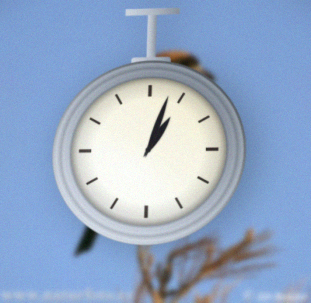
1:03
